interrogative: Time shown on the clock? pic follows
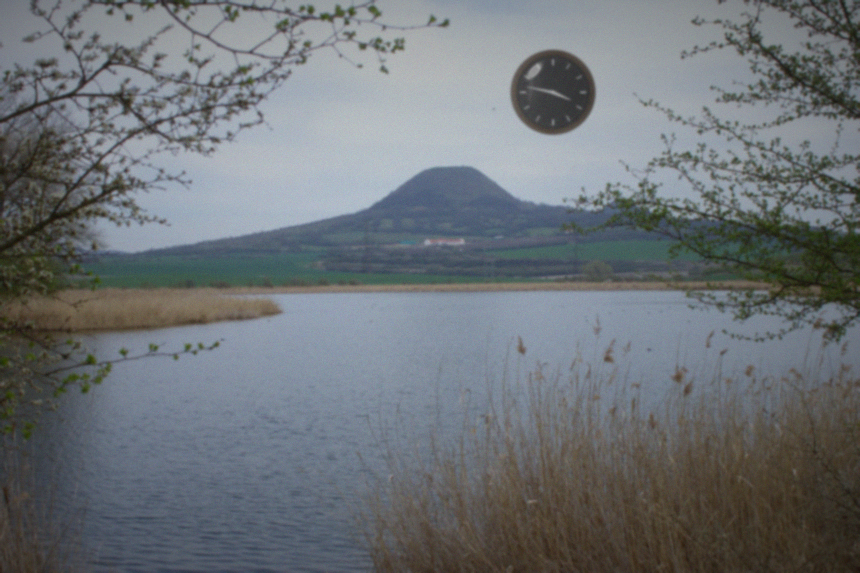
3:47
